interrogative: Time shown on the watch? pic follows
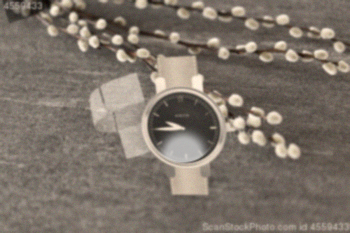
9:45
